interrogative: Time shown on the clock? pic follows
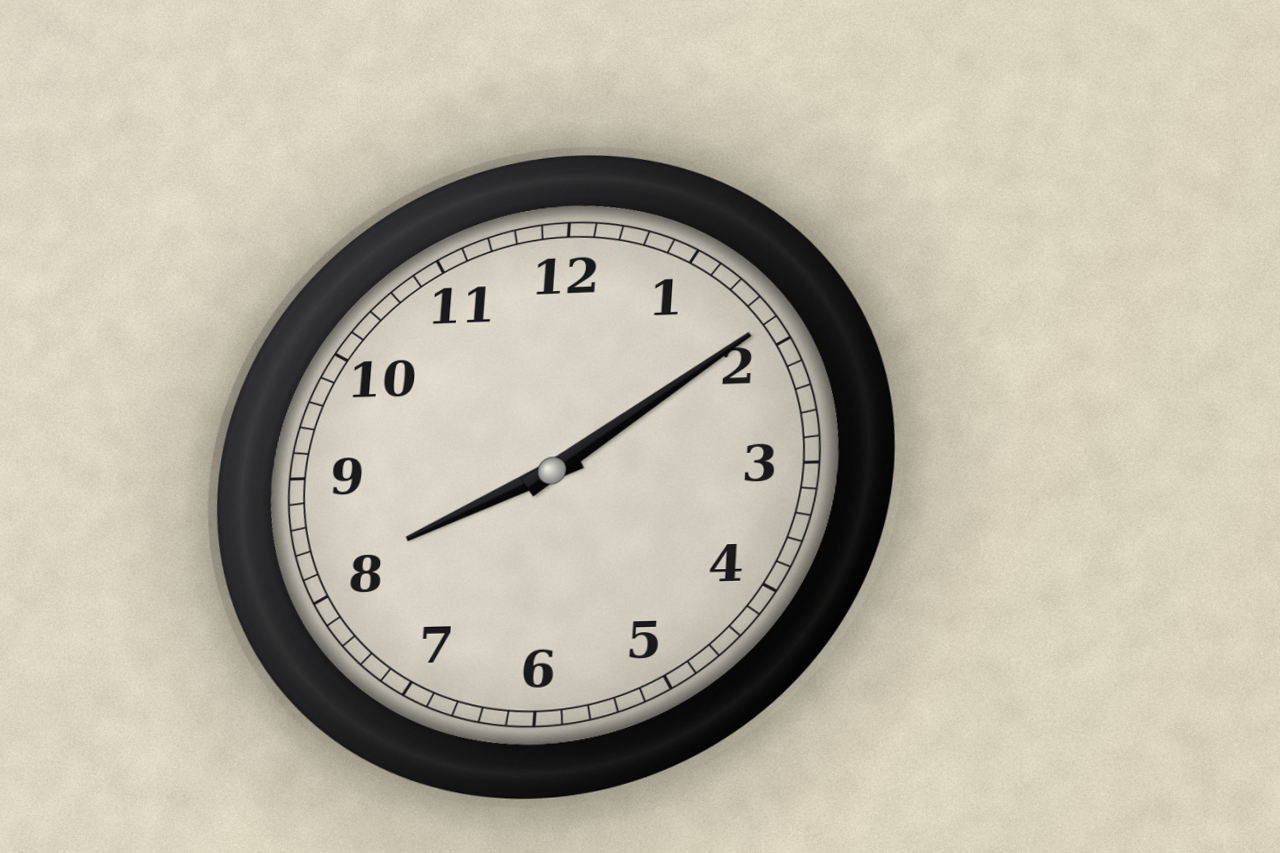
8:09
